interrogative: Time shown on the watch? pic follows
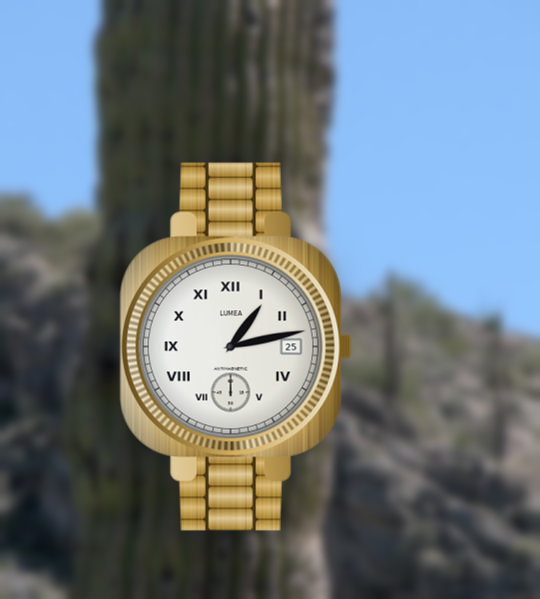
1:13
